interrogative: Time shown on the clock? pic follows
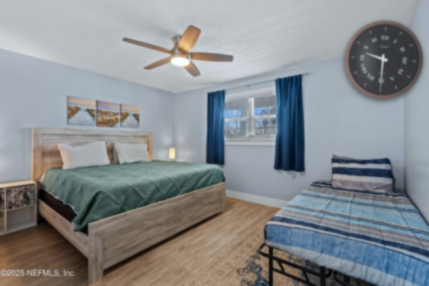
9:30
